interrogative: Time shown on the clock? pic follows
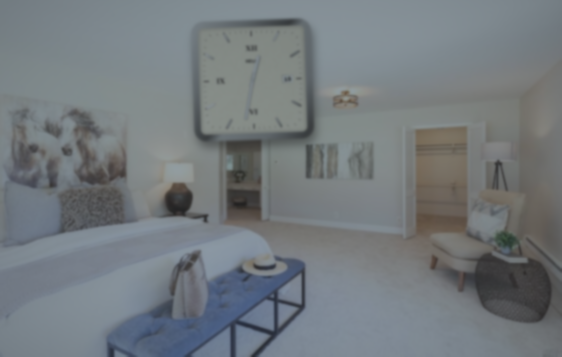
12:32
